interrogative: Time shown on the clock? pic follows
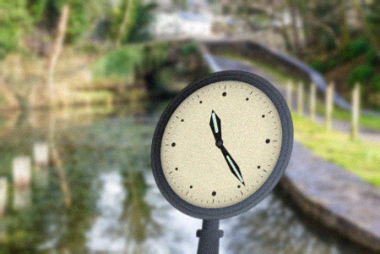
11:24
